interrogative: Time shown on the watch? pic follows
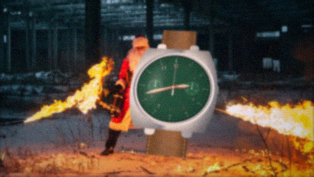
2:42
